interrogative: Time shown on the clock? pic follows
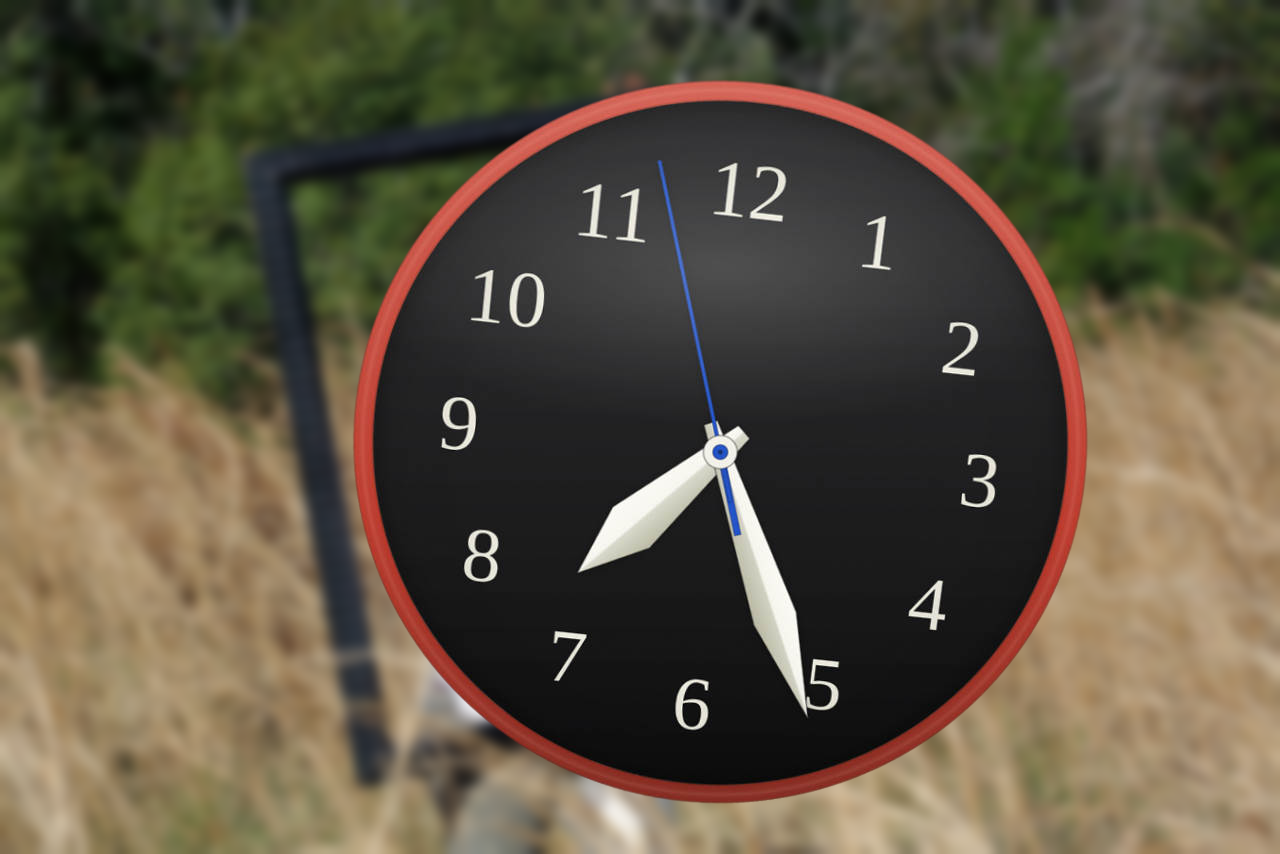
7:25:57
